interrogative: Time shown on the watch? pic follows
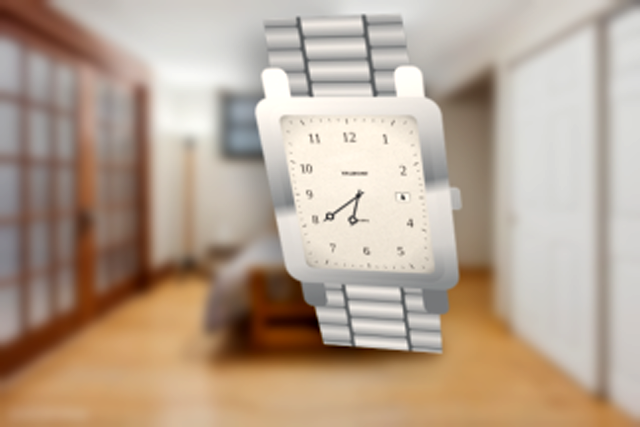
6:39
